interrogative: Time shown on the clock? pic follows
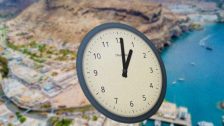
1:01
